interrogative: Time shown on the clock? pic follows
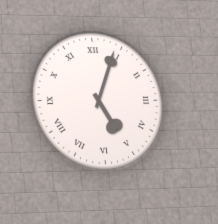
5:04
